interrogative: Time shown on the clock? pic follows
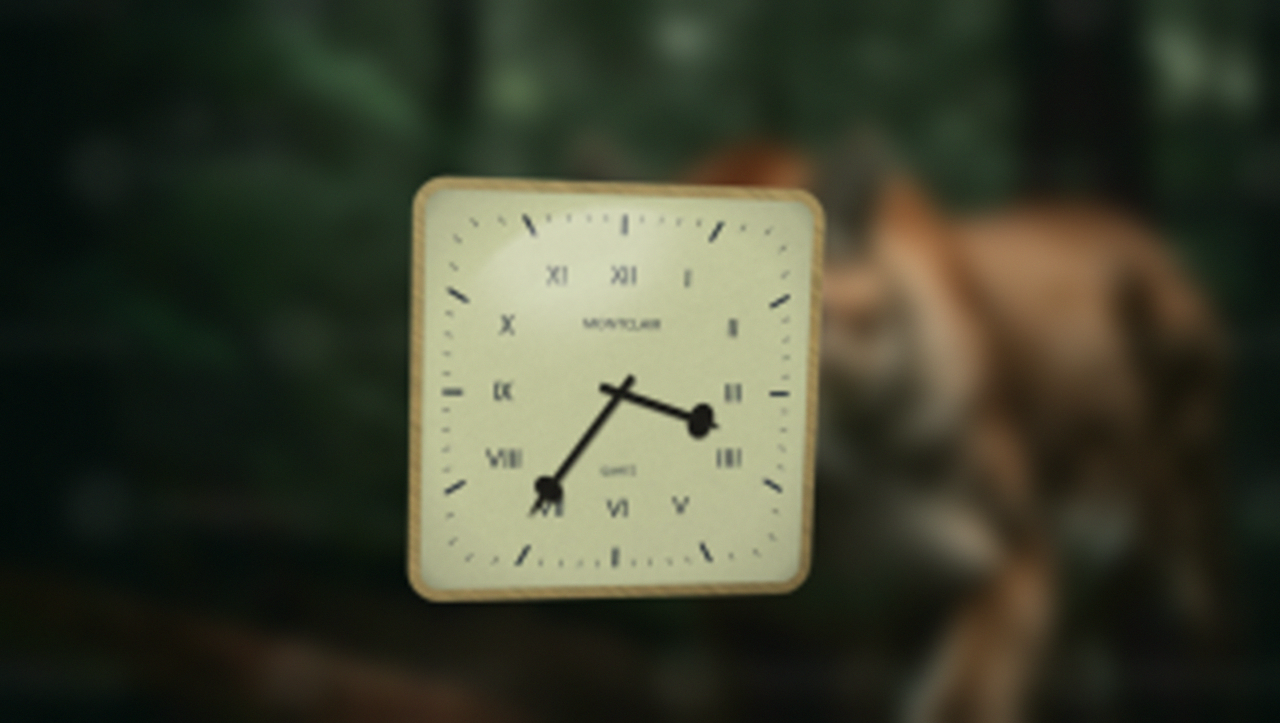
3:36
